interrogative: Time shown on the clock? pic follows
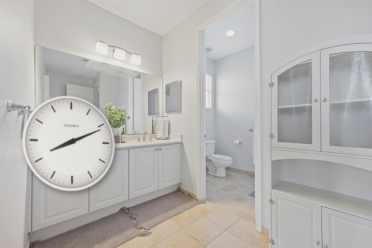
8:11
